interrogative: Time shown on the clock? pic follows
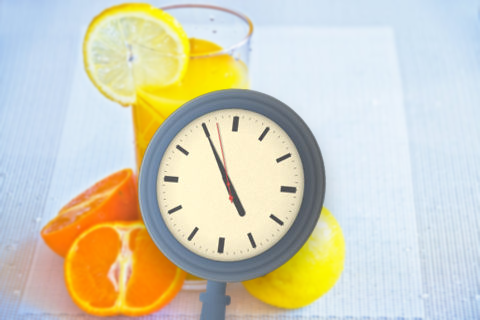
4:54:57
